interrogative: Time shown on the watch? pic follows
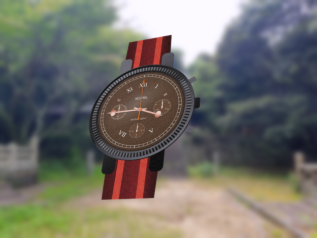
3:45
